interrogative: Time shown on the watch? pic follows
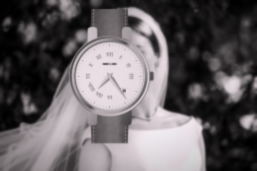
7:24
